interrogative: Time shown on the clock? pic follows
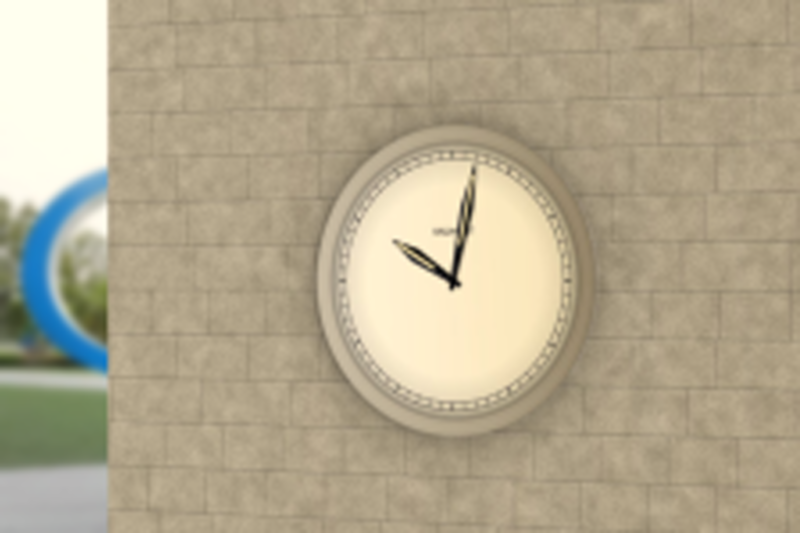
10:02
